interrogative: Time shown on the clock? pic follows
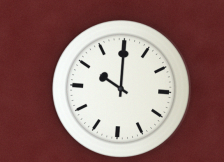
10:00
